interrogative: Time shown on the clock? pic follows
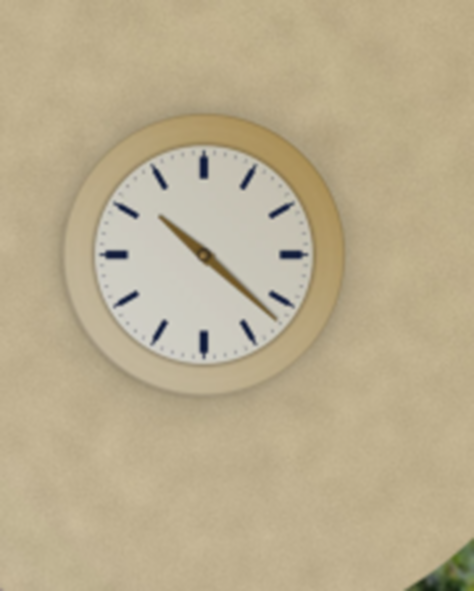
10:22
